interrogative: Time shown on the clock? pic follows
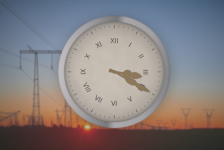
3:20
